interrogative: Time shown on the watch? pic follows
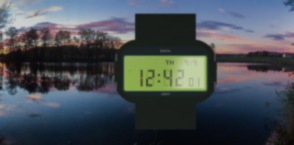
12:42
